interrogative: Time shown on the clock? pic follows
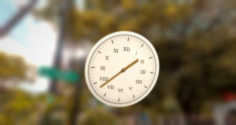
1:38
